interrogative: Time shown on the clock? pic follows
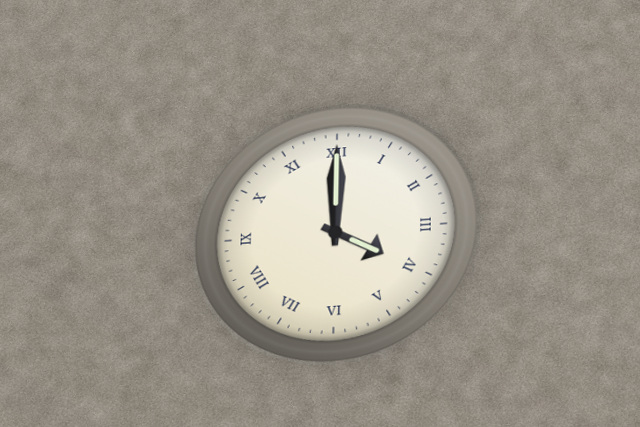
4:00
